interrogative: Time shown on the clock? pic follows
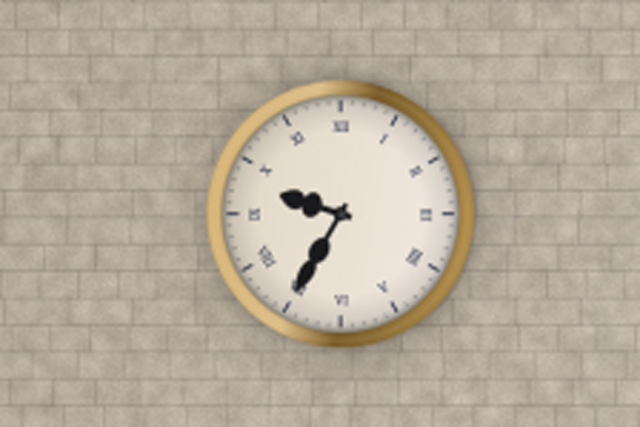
9:35
